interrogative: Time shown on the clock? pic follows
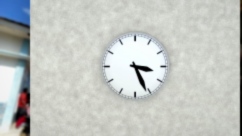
3:26
